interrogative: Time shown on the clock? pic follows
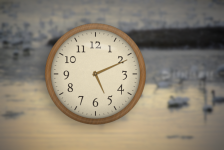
5:11
